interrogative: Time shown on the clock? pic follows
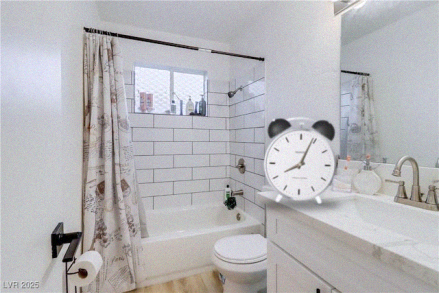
8:04
